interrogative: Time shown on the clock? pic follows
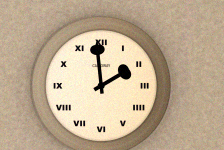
1:59
